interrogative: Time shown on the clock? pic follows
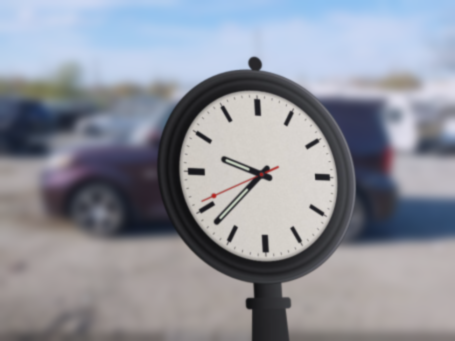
9:37:41
